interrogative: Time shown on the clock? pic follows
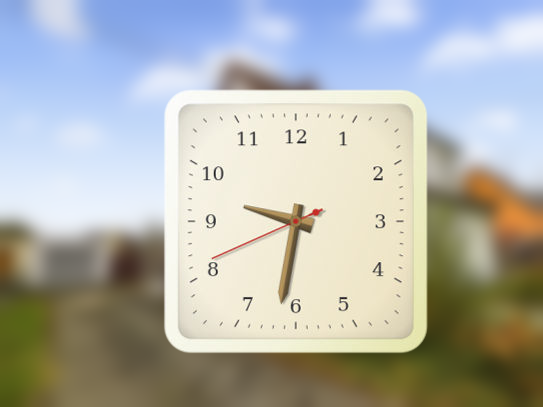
9:31:41
